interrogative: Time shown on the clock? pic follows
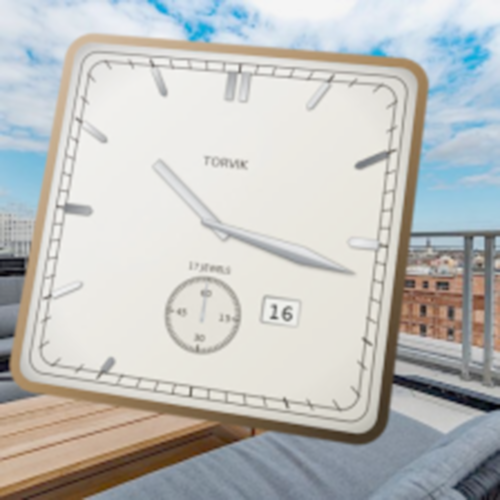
10:17
